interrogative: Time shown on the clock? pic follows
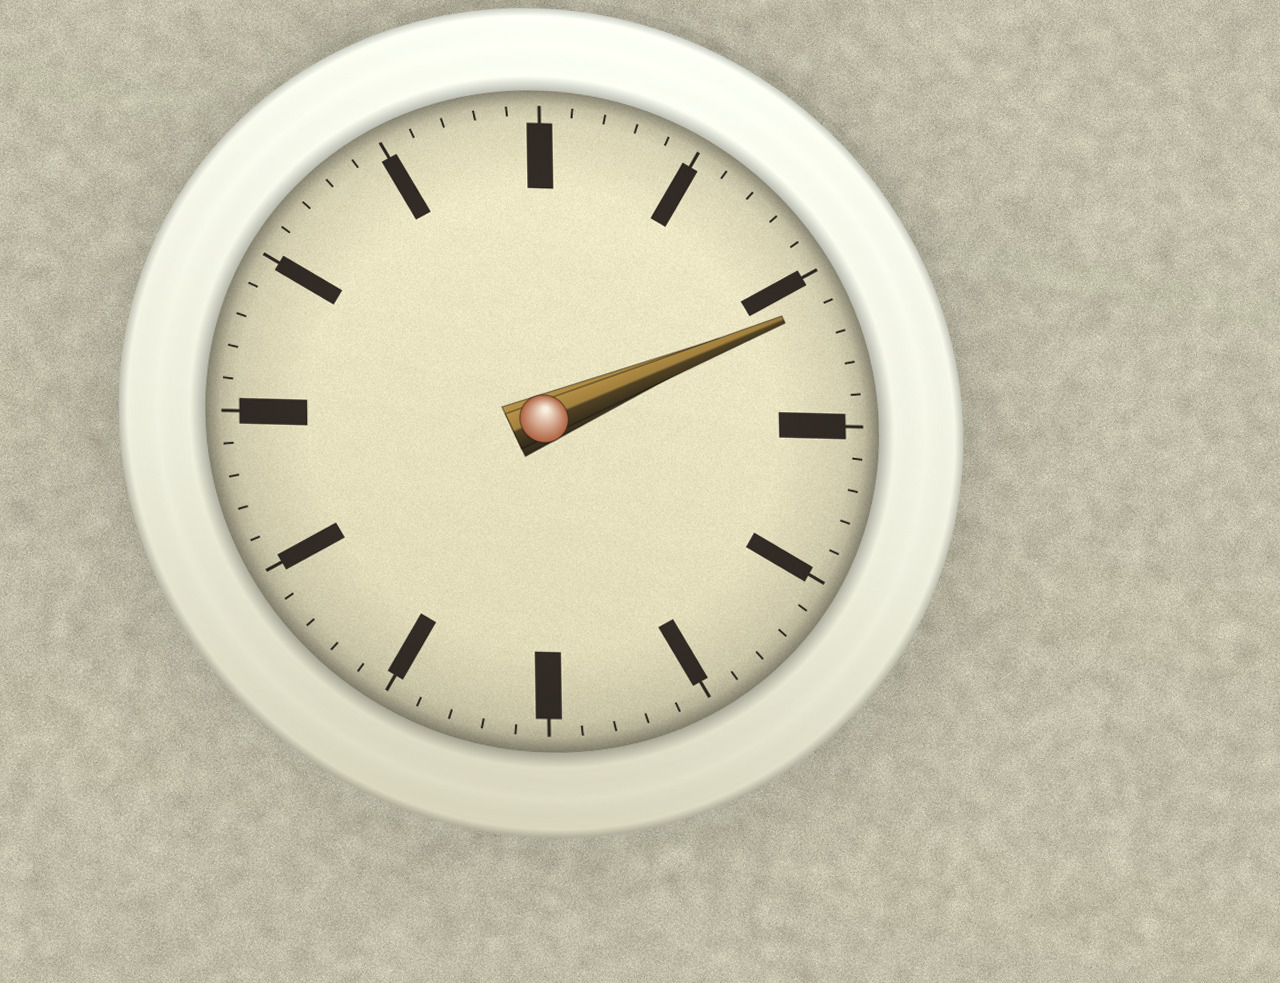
2:11
